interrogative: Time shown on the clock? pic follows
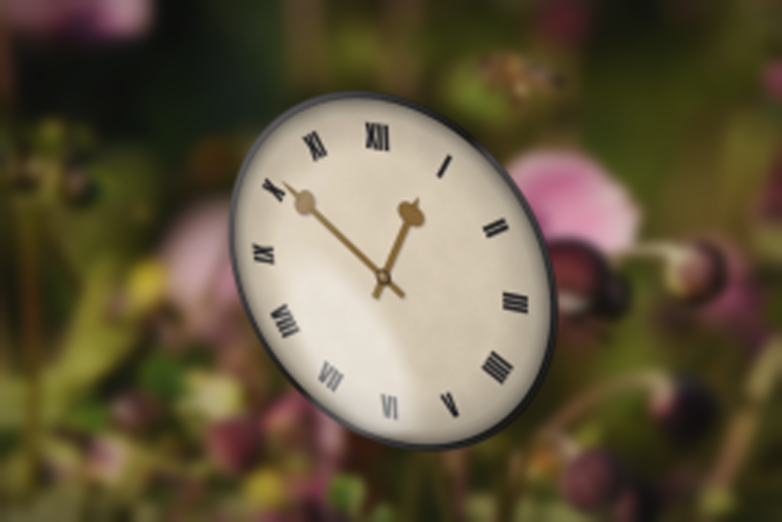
12:51
